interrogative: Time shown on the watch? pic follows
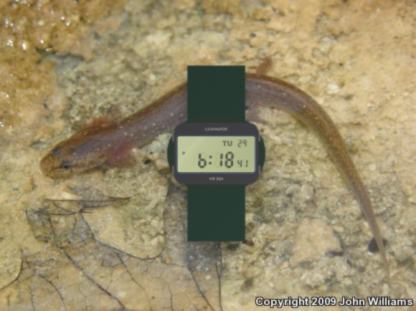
6:18
